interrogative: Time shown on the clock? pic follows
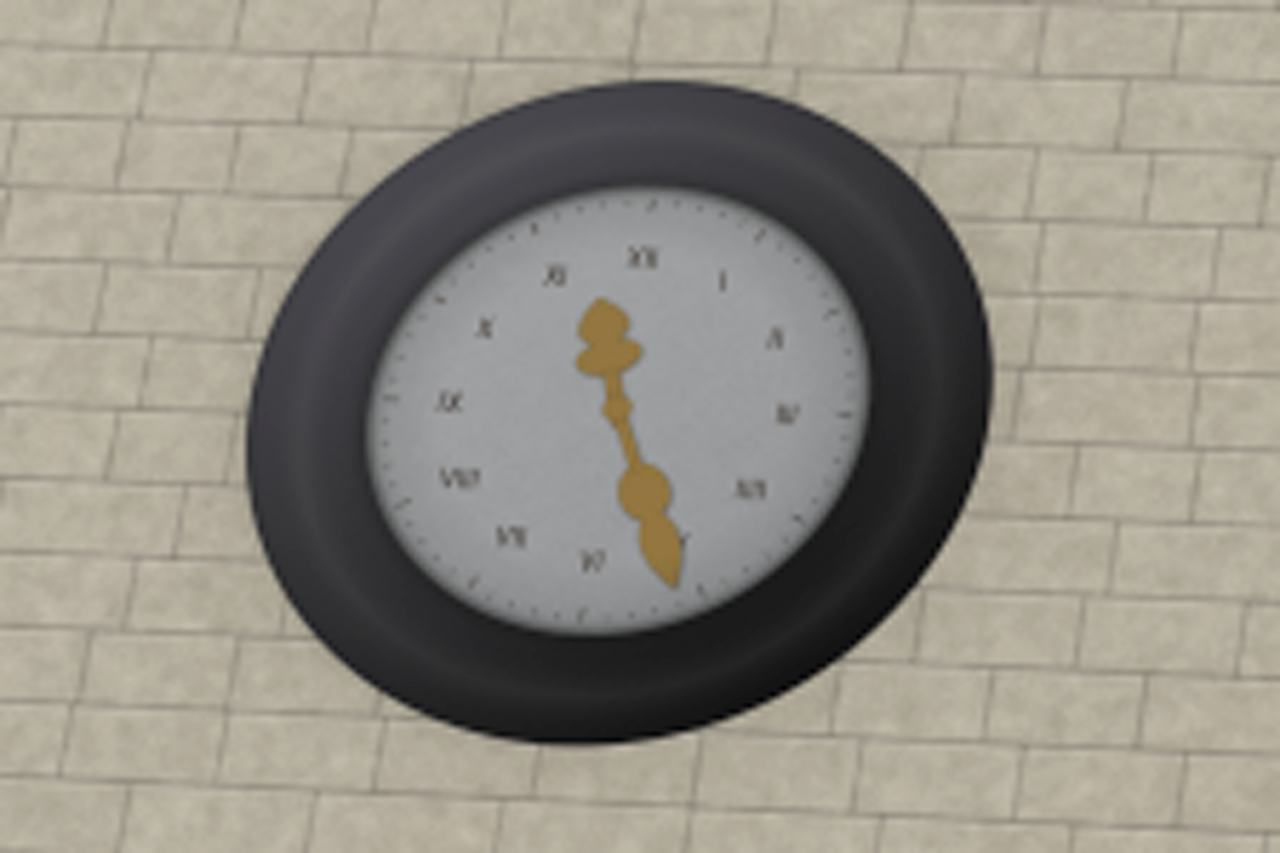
11:26
